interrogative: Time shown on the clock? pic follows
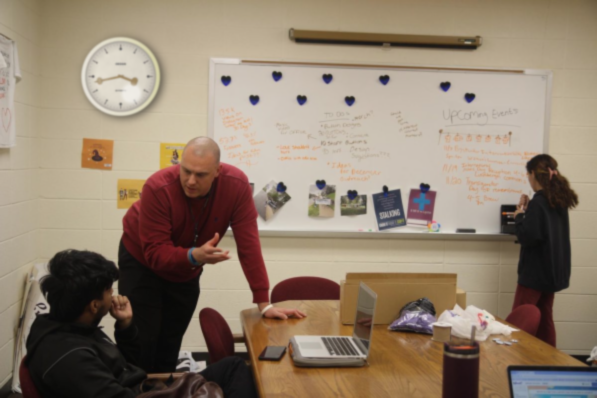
3:43
